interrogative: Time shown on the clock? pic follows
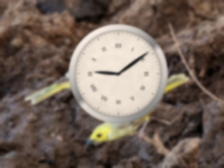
9:09
